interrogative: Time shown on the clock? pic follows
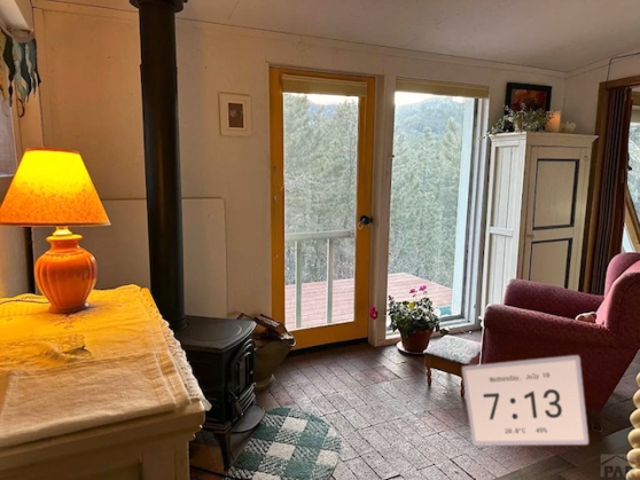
7:13
